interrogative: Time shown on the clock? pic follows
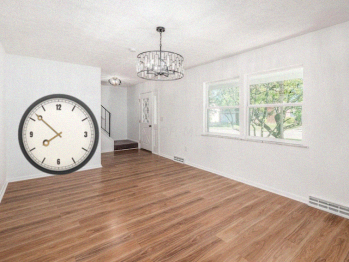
7:52
